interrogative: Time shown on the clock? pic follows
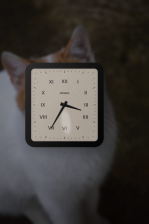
3:35
